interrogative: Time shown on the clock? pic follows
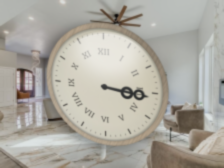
3:16
